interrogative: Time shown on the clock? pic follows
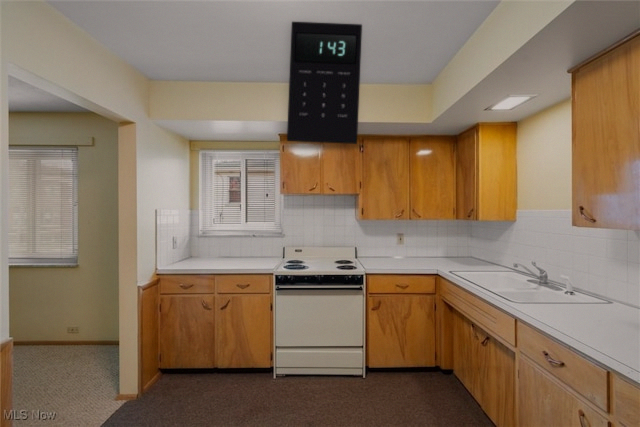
1:43
